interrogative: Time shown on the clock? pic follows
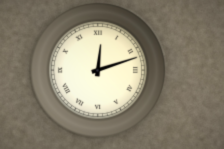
12:12
